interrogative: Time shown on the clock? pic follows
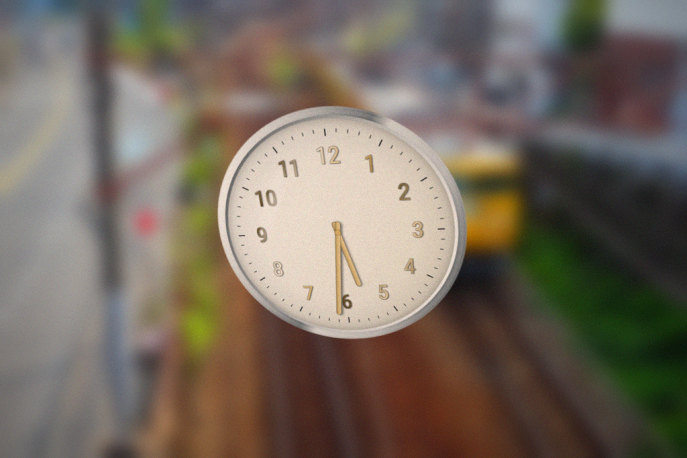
5:31
